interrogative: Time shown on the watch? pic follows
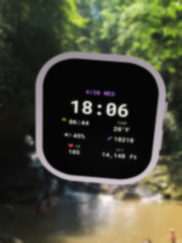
18:06
